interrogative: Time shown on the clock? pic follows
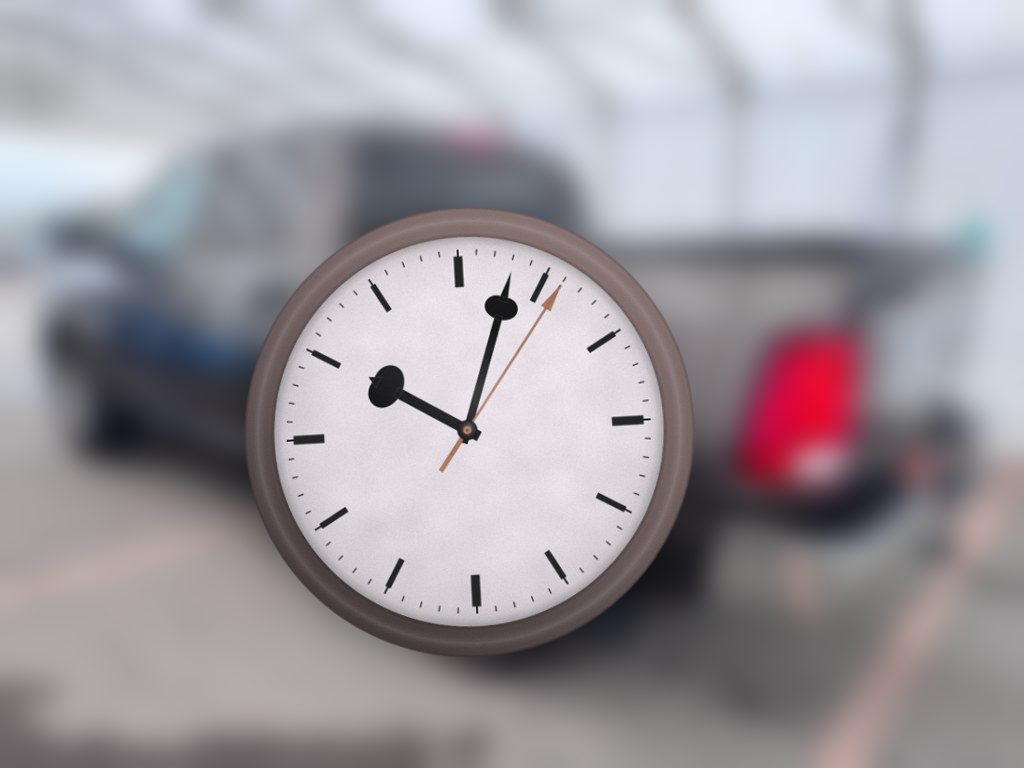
10:03:06
